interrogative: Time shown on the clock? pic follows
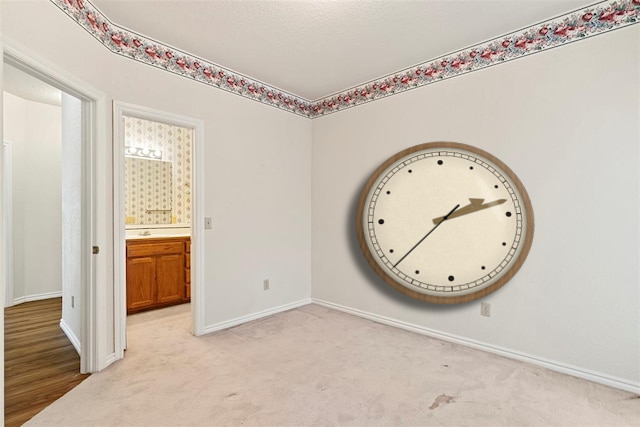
2:12:38
